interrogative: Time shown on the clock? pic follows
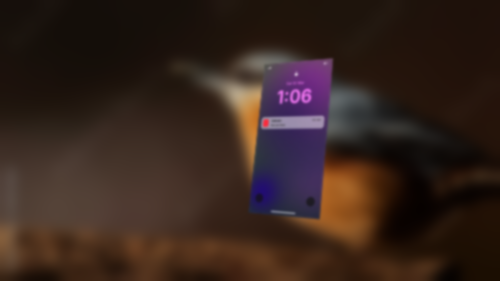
1:06
